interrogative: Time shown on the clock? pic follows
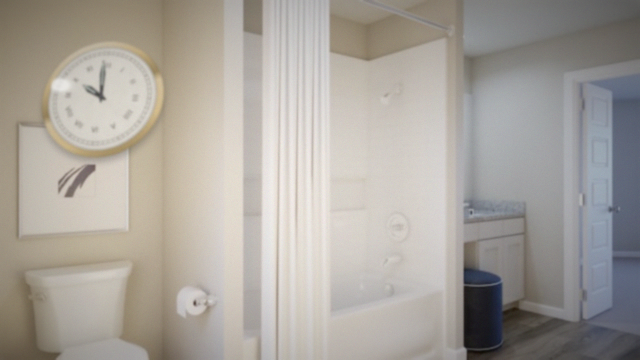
9:59
